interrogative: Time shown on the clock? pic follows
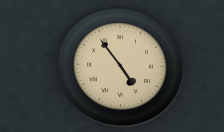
4:54
